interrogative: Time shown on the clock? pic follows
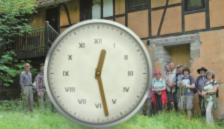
12:28
